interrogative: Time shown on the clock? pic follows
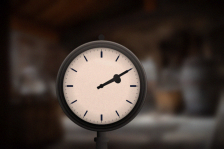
2:10
